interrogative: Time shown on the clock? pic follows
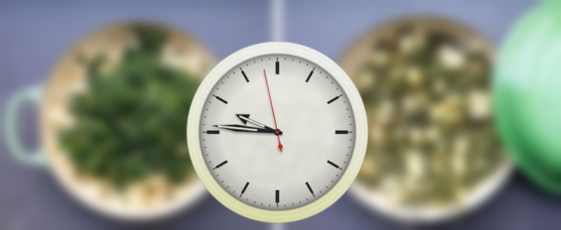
9:45:58
